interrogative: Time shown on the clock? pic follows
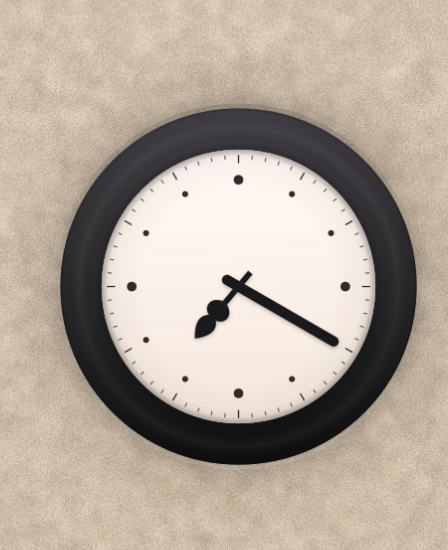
7:20
